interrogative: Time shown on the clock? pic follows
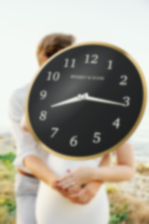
8:16
